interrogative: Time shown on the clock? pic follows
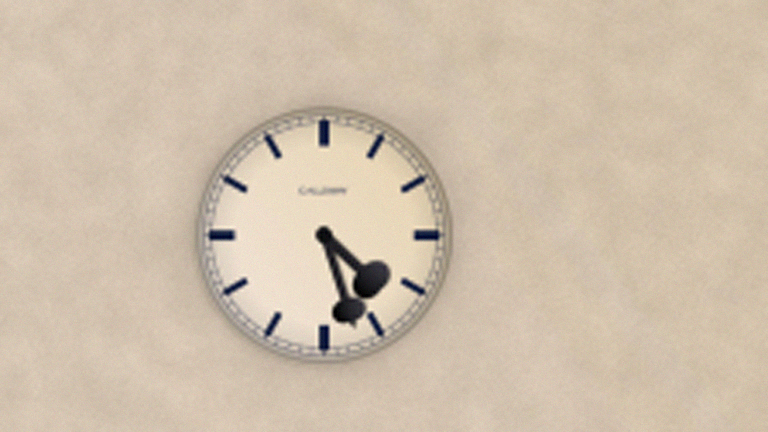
4:27
